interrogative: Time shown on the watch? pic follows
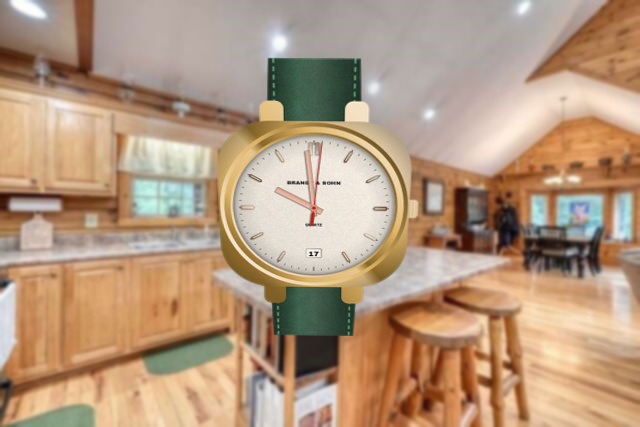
9:59:01
